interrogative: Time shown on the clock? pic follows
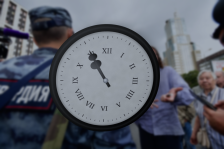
10:55
